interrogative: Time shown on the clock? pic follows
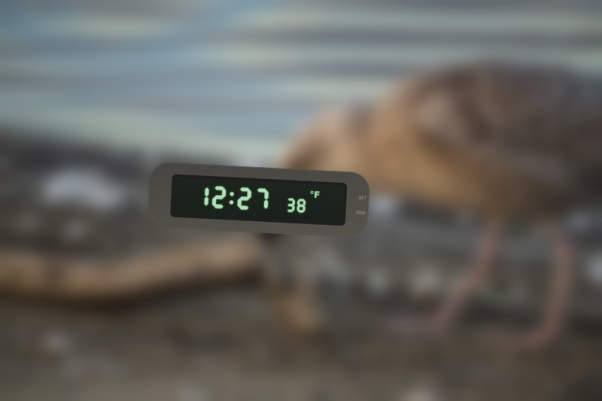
12:27
